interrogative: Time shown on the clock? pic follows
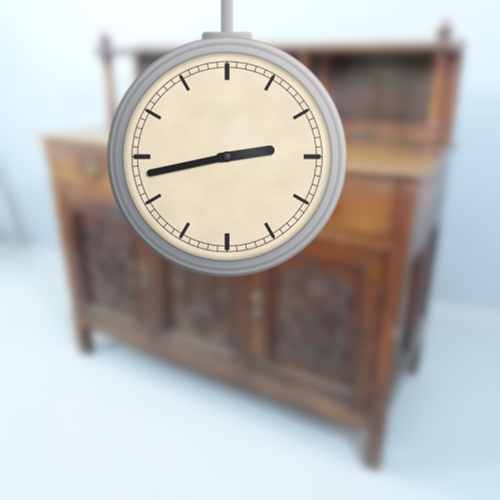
2:43
